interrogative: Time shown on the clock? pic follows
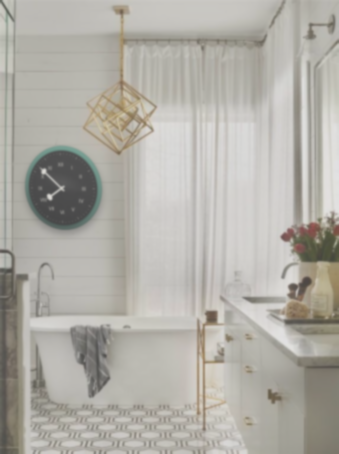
7:52
